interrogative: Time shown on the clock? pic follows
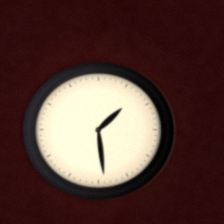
1:29
